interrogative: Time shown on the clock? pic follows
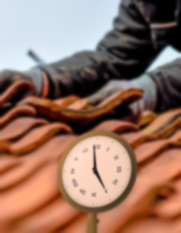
4:59
